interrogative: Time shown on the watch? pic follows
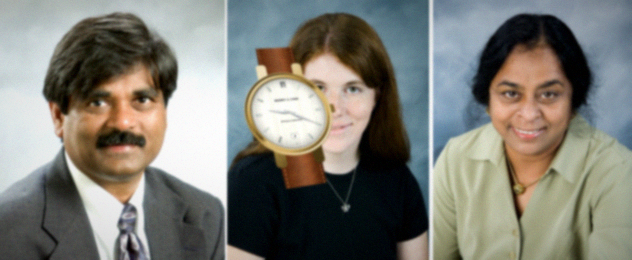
9:20
